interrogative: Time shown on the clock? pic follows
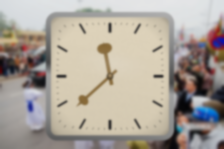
11:38
